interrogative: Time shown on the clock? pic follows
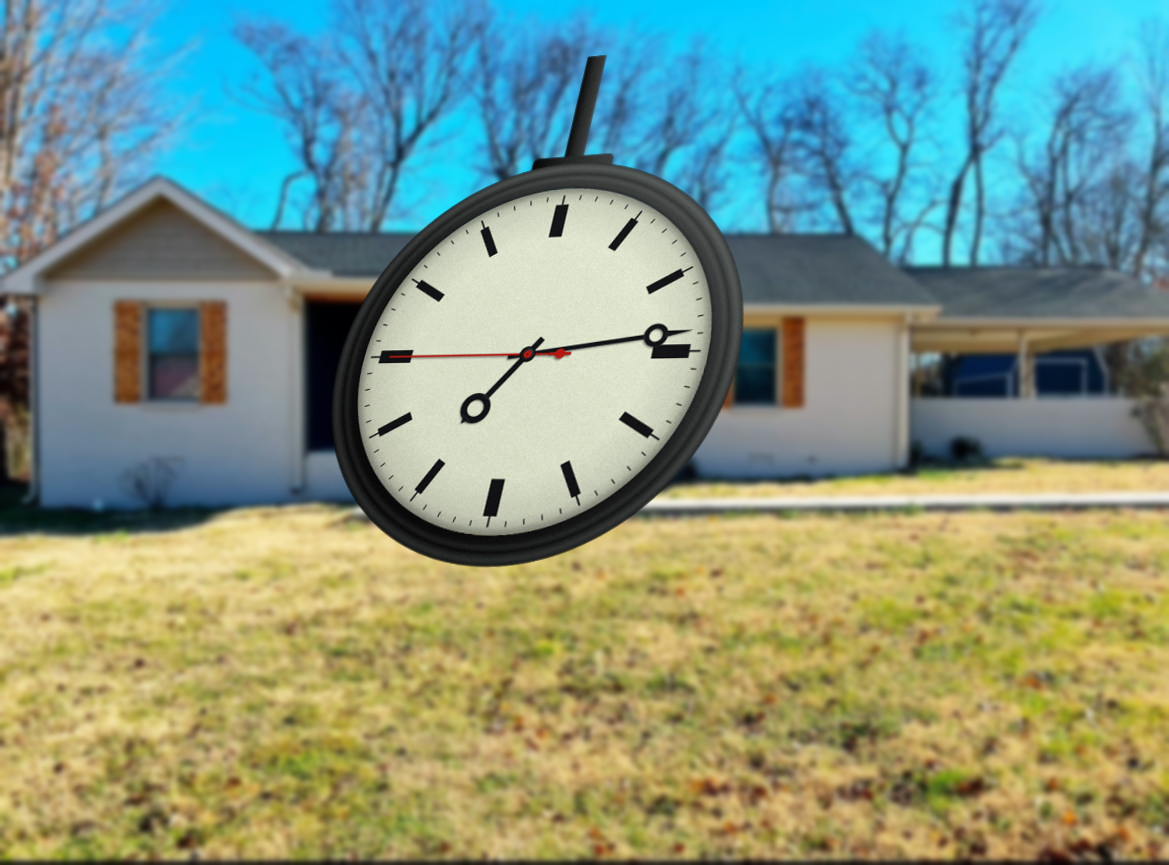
7:13:45
